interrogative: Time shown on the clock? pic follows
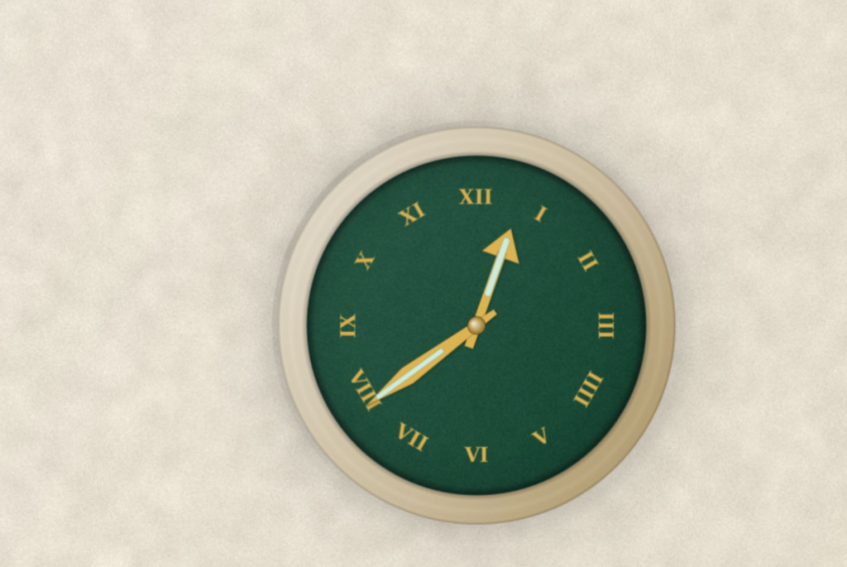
12:39
